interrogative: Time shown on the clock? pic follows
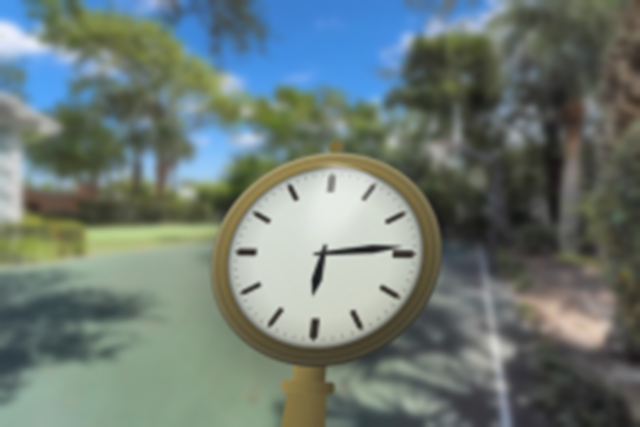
6:14
